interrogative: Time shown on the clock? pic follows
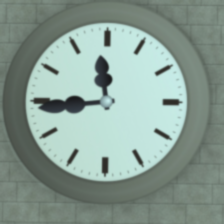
11:44
